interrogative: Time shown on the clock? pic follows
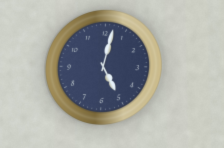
5:02
